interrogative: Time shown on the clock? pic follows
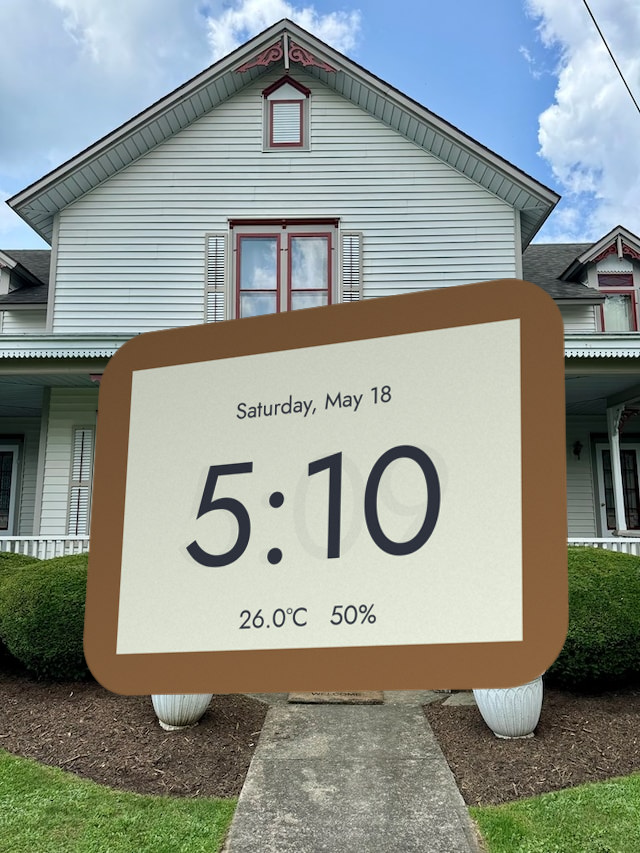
5:10
